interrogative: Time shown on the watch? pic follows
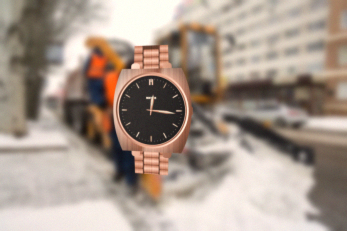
12:16
